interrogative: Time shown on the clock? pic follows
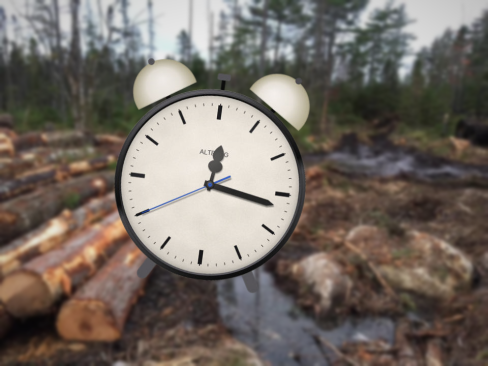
12:16:40
